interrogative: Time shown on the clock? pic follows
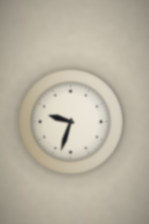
9:33
